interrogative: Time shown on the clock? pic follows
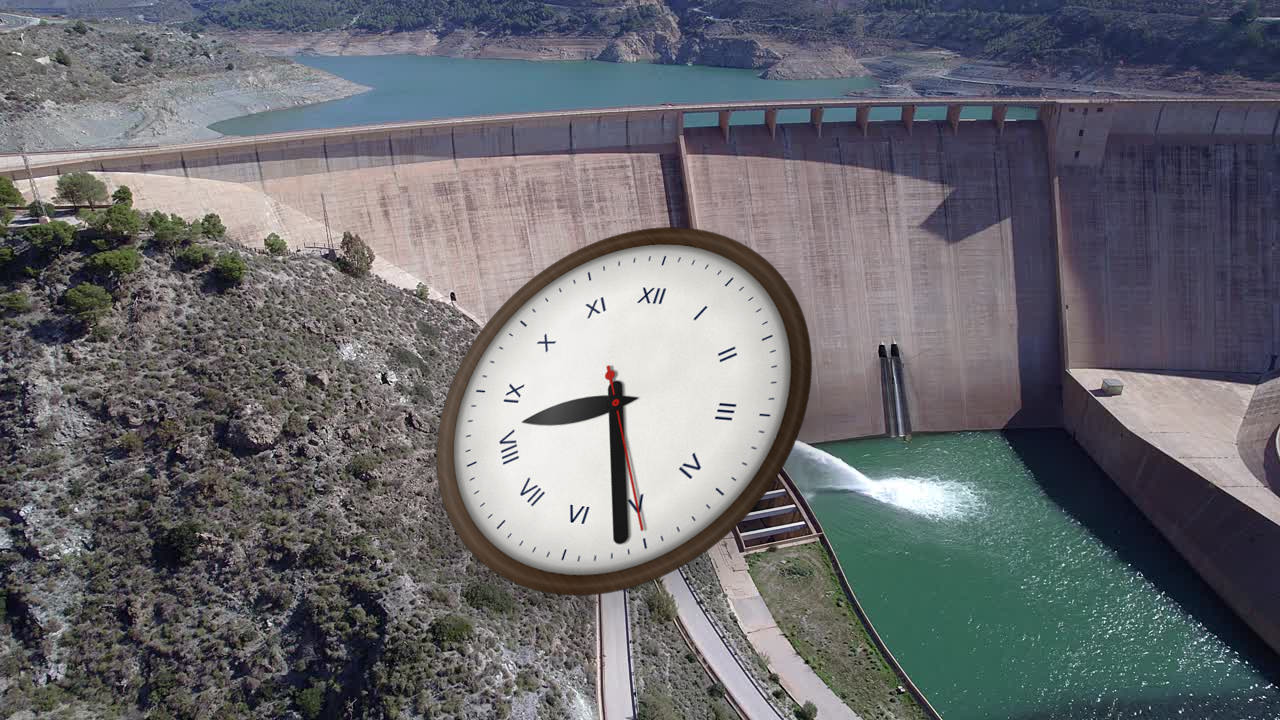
8:26:25
